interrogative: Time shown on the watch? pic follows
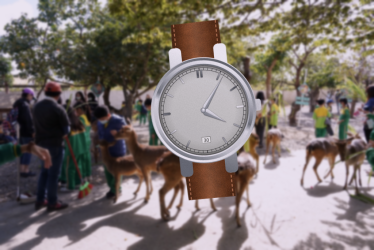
4:06
